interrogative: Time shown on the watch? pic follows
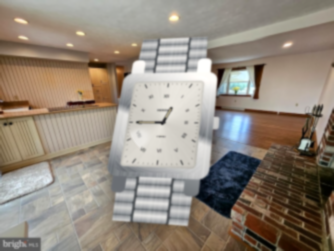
12:45
